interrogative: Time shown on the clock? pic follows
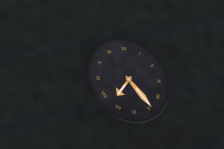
7:24
